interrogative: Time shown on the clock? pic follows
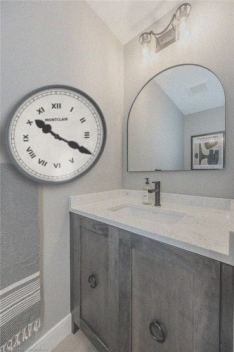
10:20
